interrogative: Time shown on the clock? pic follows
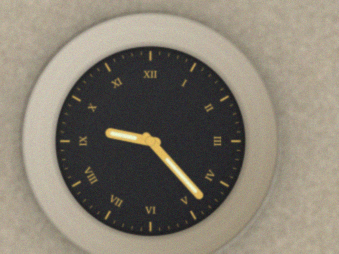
9:23
